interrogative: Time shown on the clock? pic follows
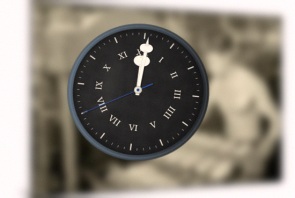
12:00:40
